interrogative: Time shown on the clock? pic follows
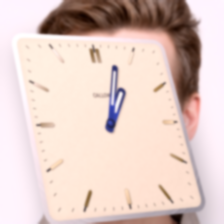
1:03
